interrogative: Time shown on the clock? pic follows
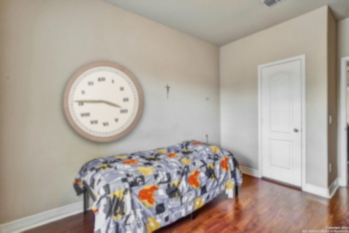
3:46
